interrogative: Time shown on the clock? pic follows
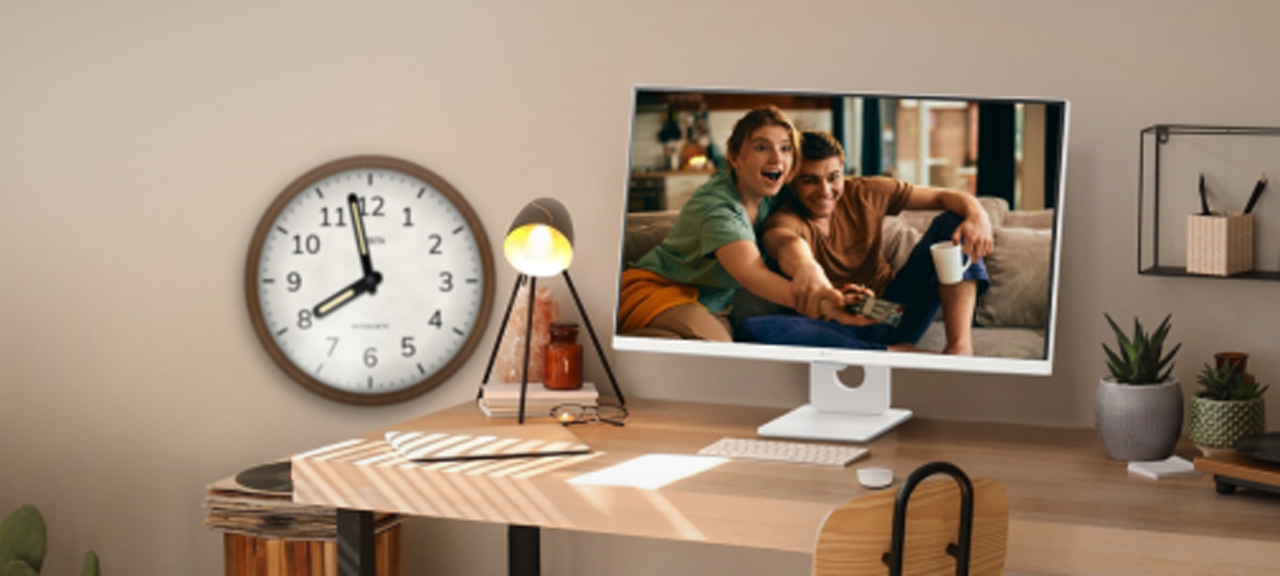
7:58
